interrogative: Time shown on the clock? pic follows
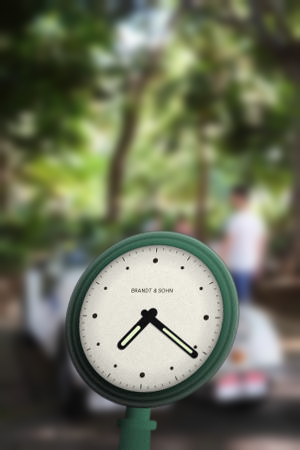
7:21
